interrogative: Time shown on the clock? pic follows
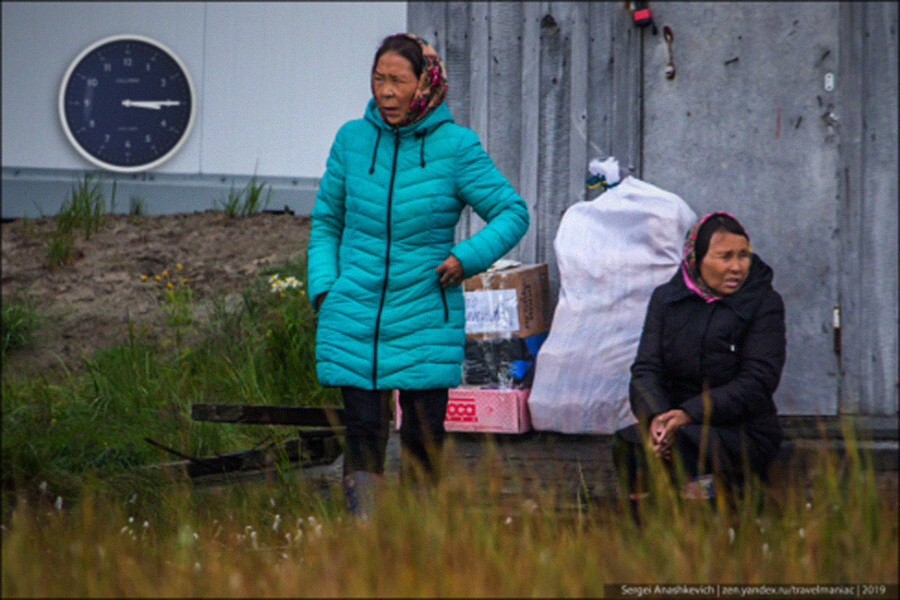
3:15
